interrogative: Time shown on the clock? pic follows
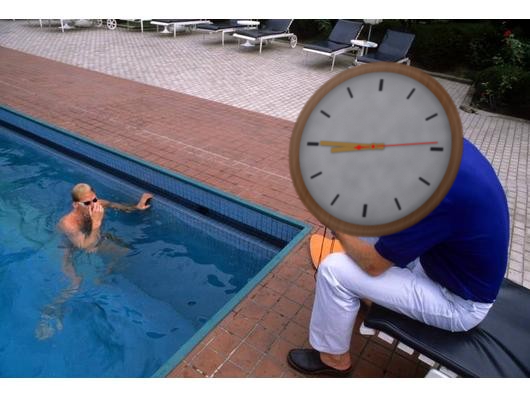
8:45:14
